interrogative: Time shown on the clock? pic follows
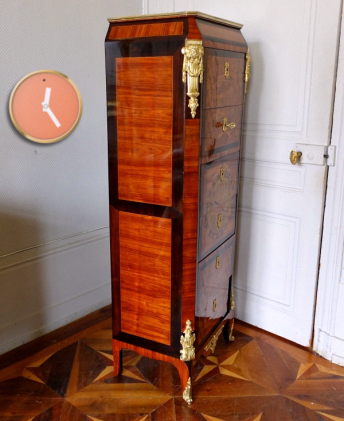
12:25
